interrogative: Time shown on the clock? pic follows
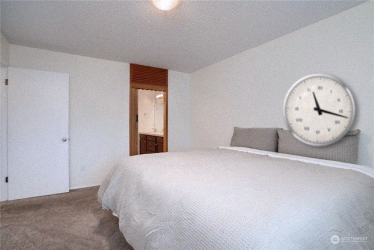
11:17
